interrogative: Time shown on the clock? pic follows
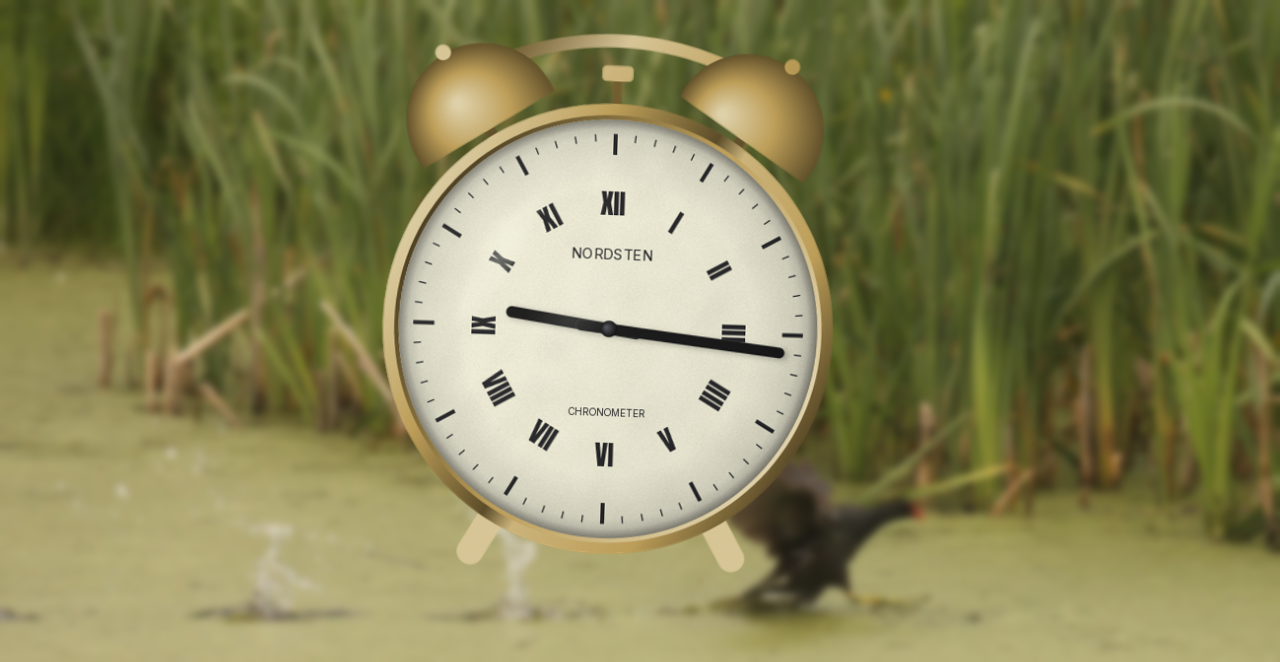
9:16
